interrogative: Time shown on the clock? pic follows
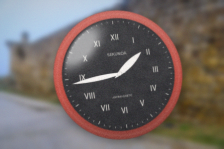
1:44
